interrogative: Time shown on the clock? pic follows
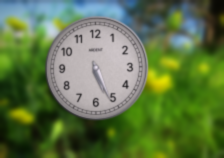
5:26
